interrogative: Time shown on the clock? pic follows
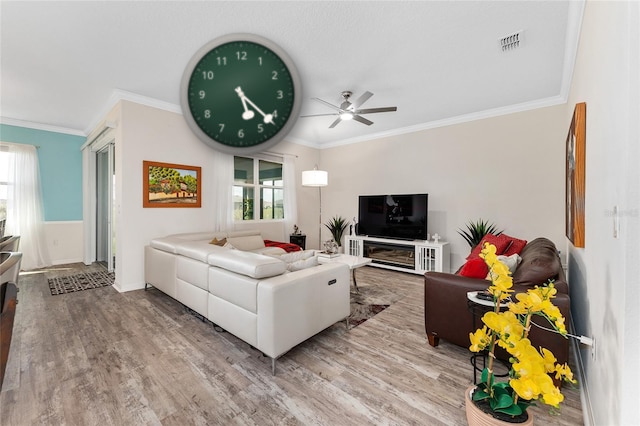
5:22
